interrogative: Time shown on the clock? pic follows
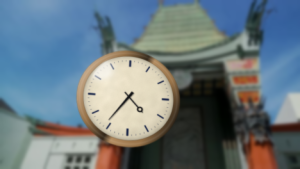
4:36
